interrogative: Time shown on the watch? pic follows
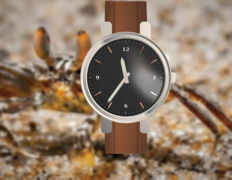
11:36
